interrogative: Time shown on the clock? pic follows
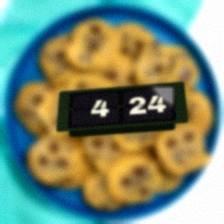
4:24
